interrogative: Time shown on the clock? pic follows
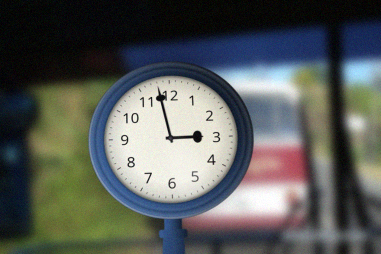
2:58
